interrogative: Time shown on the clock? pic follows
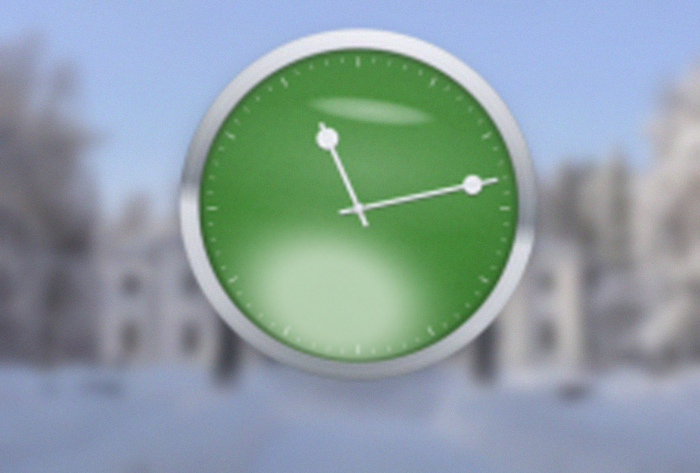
11:13
